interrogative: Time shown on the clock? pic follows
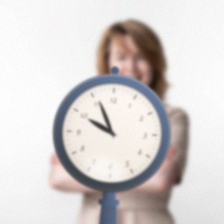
9:56
